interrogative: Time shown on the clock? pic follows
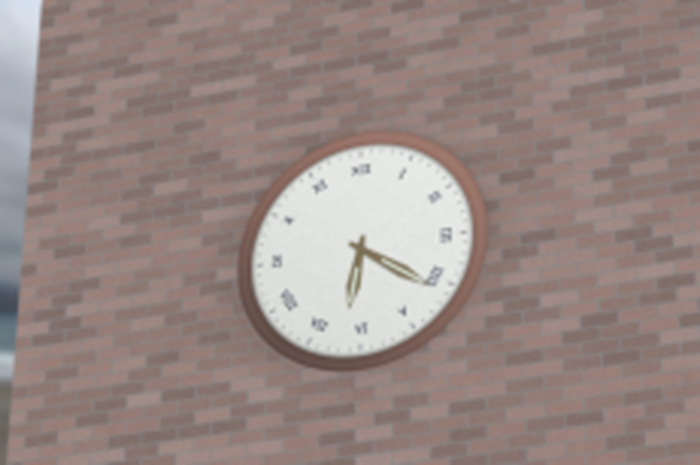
6:21
